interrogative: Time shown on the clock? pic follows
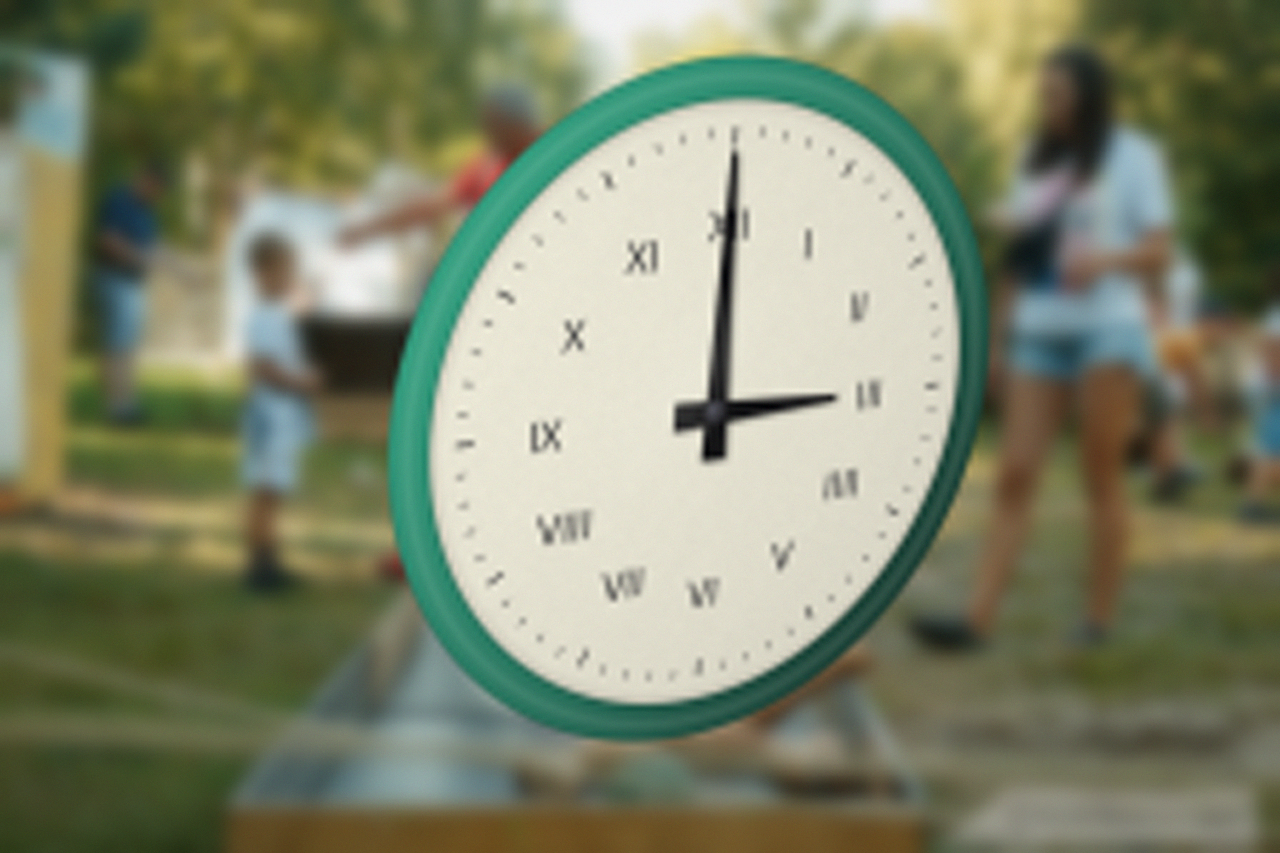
3:00
